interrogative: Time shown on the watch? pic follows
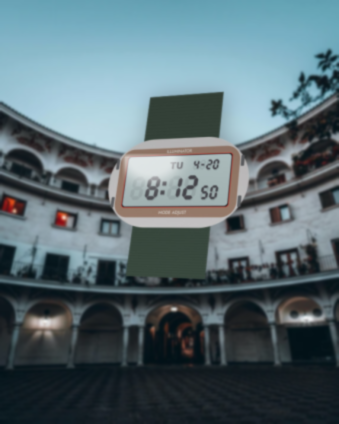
8:12:50
